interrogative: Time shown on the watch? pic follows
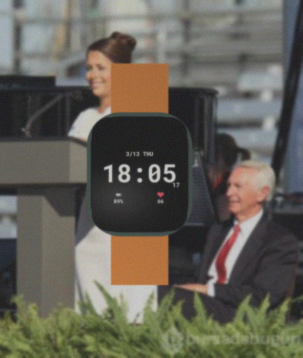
18:05
